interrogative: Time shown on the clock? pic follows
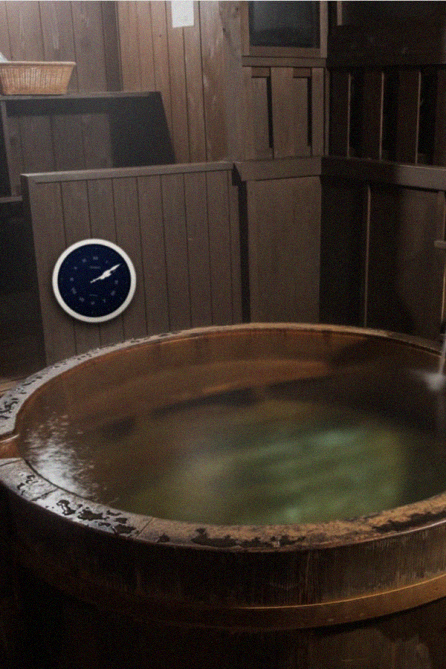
2:09
